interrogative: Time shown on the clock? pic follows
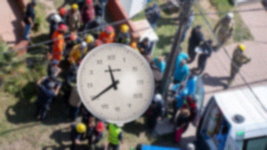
11:40
